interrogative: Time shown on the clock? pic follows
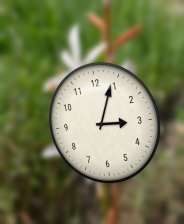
3:04
